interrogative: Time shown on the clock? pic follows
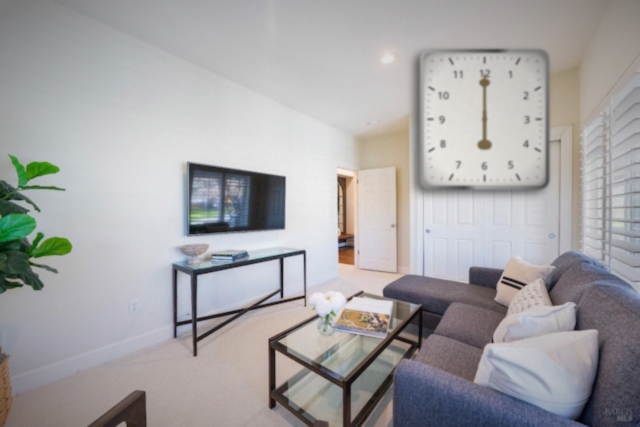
6:00
